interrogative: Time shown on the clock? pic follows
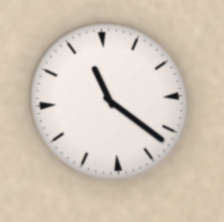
11:22
